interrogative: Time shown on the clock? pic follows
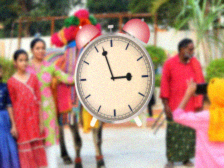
2:57
